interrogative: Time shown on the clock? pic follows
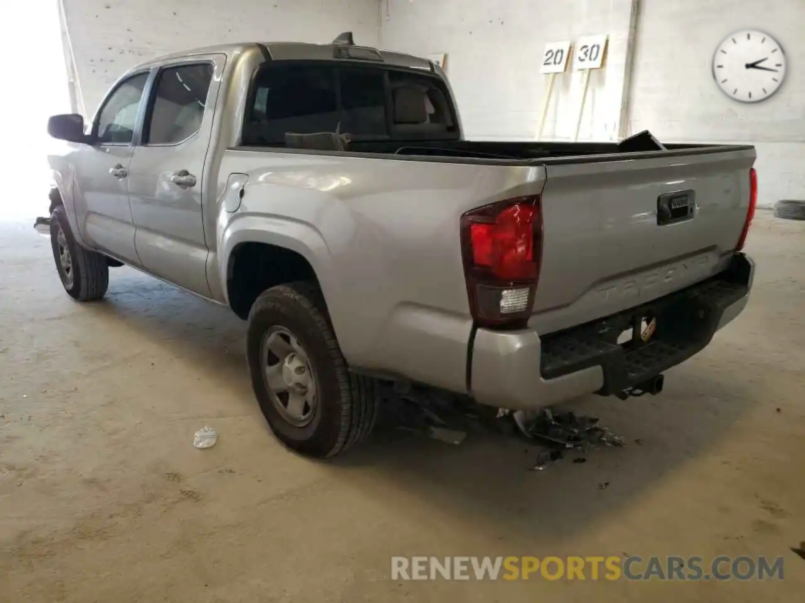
2:17
